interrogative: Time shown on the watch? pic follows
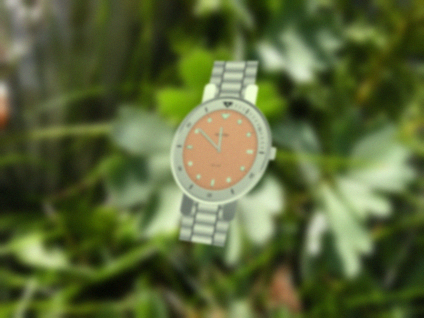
11:51
